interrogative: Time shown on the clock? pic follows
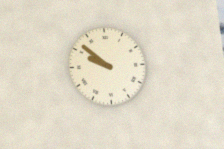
9:52
